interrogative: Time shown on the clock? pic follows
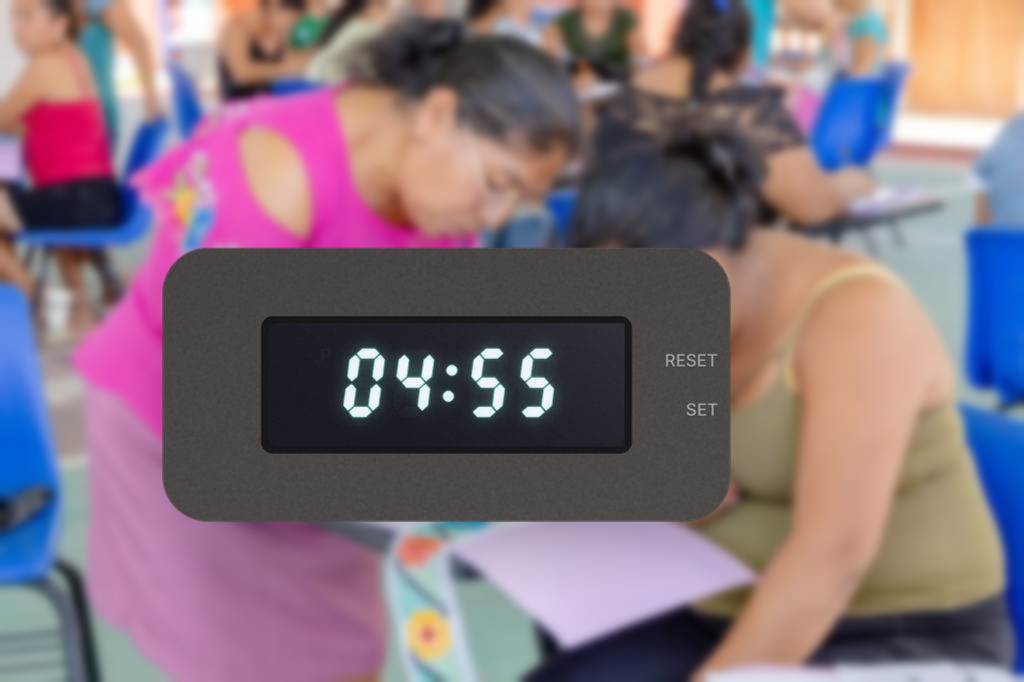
4:55
